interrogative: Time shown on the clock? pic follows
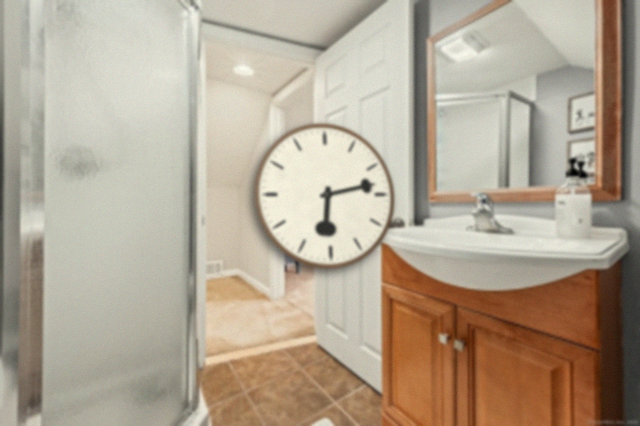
6:13
